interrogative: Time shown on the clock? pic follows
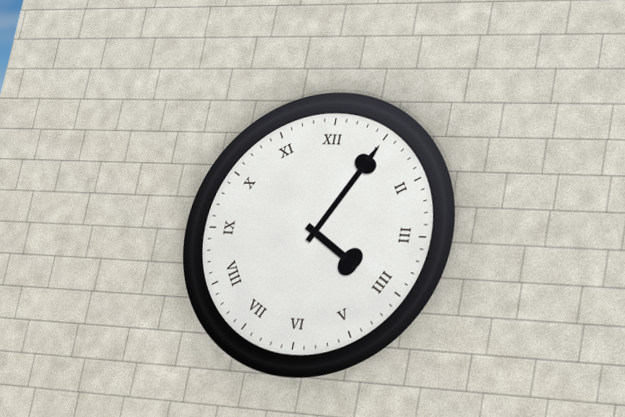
4:05
